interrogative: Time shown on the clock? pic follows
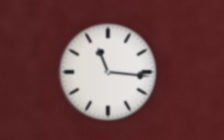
11:16
